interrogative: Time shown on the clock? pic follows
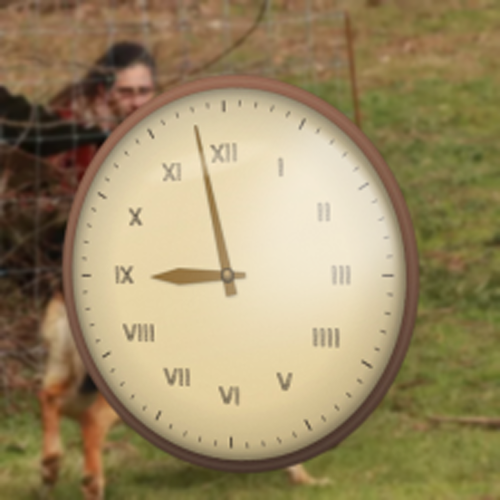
8:58
